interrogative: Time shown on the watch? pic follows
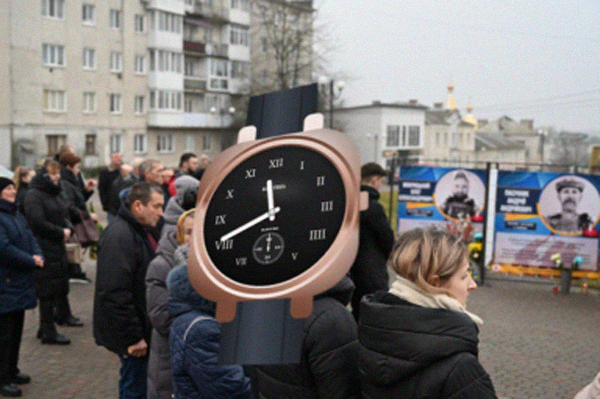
11:41
